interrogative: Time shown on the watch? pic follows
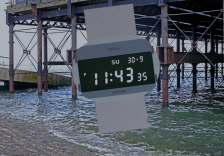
11:43:35
